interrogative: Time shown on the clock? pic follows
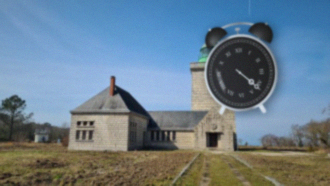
4:22
